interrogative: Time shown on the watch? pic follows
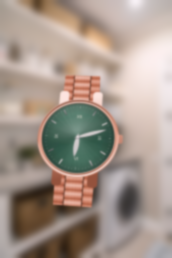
6:12
